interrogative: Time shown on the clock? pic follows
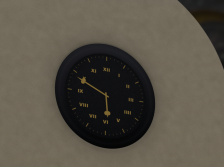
5:49
